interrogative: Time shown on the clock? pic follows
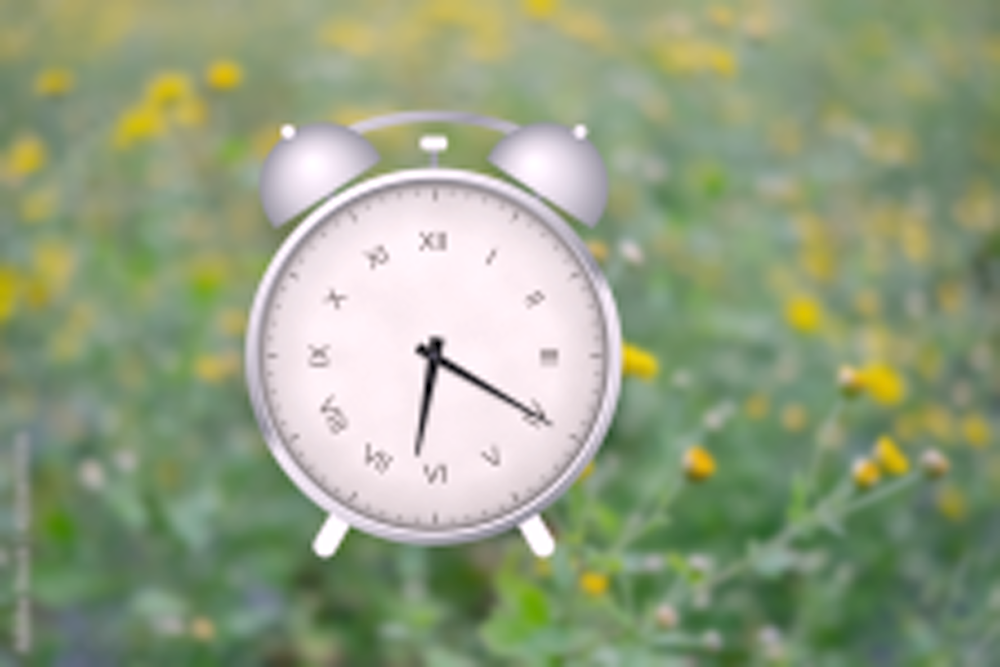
6:20
